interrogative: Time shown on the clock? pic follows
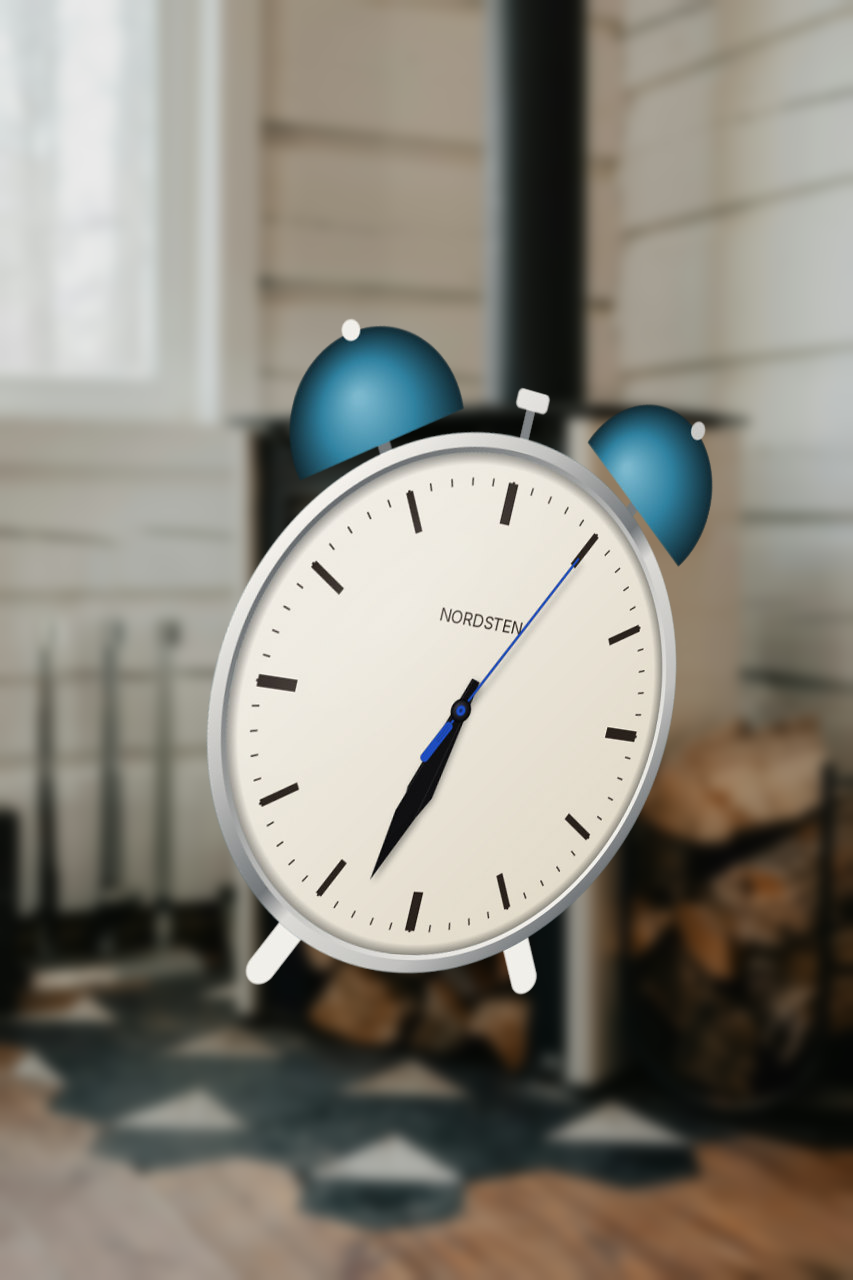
6:33:05
